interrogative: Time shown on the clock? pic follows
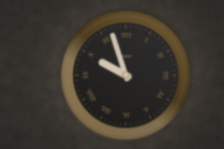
9:57
